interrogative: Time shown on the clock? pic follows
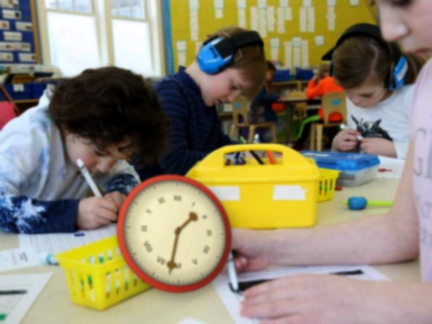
1:32
